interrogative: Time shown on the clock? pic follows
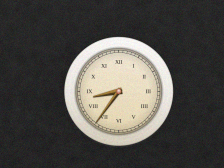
8:36
